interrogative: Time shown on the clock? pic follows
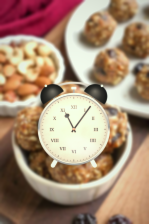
11:06
